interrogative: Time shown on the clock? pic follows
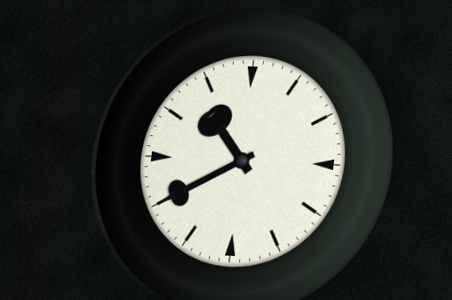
10:40
